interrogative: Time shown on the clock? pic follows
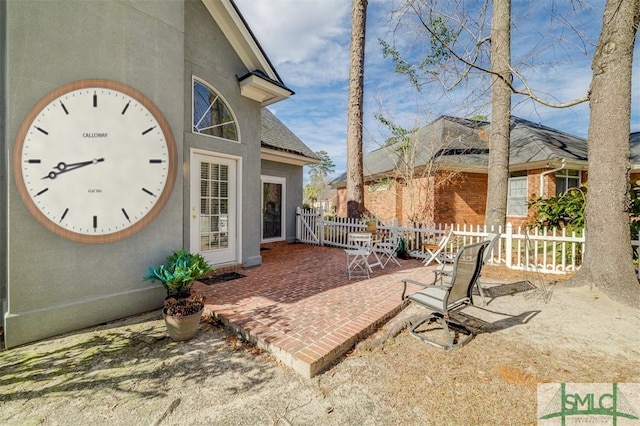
8:42
